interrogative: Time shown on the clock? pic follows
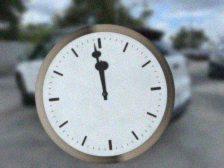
11:59
